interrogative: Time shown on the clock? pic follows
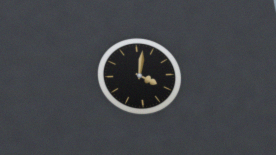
4:02
